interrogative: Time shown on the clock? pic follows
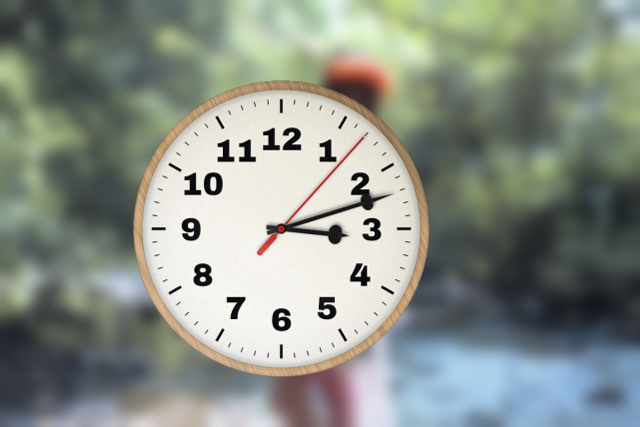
3:12:07
